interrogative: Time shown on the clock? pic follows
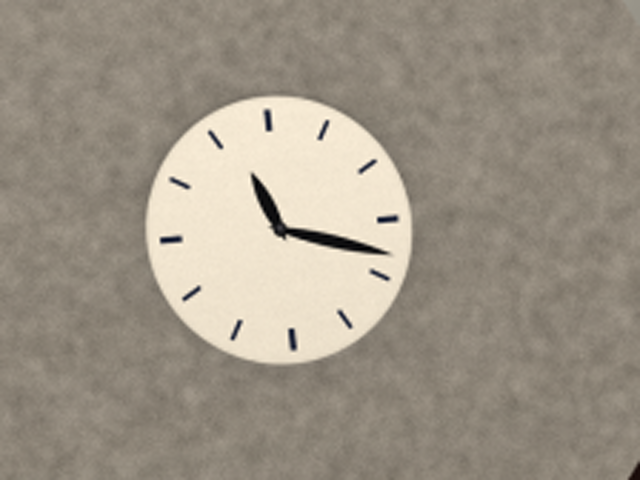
11:18
